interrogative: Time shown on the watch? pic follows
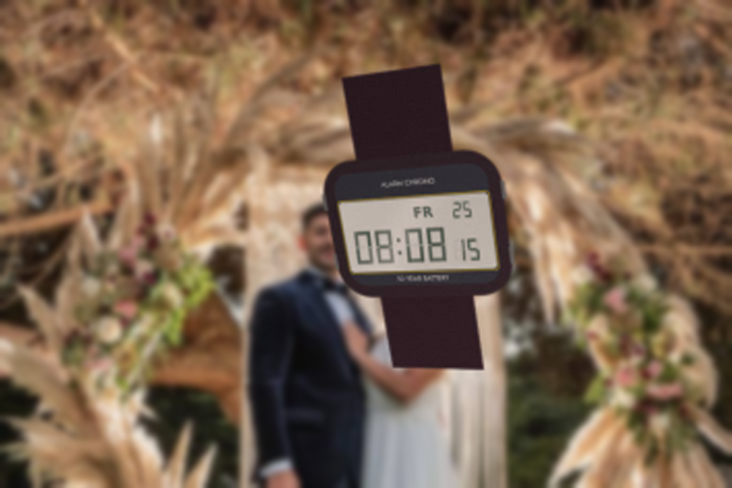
8:08:15
